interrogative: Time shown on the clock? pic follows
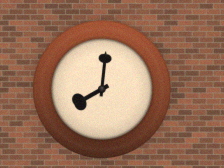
8:01
